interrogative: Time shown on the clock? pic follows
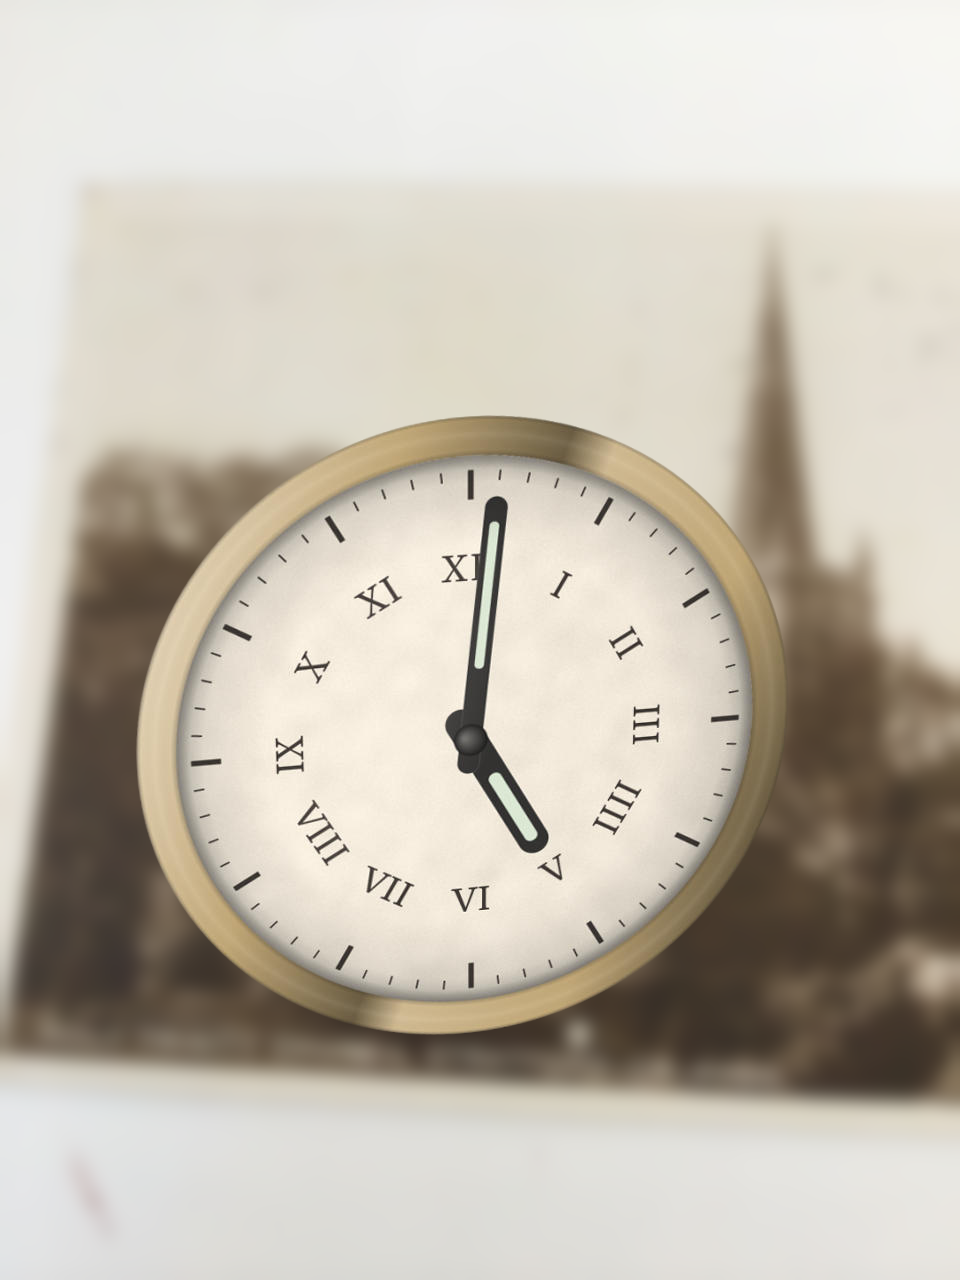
5:01
